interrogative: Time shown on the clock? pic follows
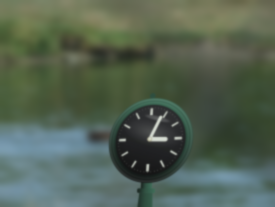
3:04
